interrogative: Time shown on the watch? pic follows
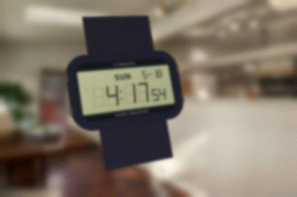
4:17
